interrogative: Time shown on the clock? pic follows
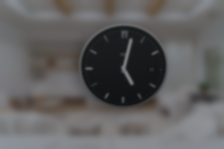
5:02
